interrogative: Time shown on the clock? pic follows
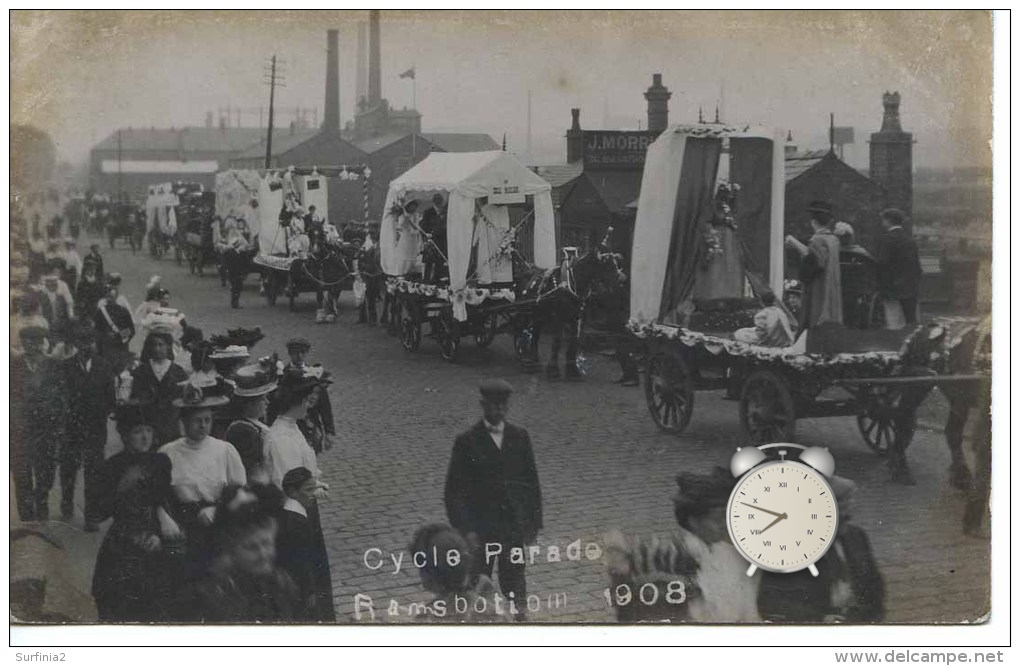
7:48
